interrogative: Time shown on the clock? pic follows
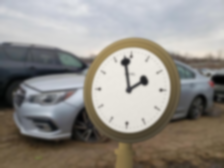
1:58
